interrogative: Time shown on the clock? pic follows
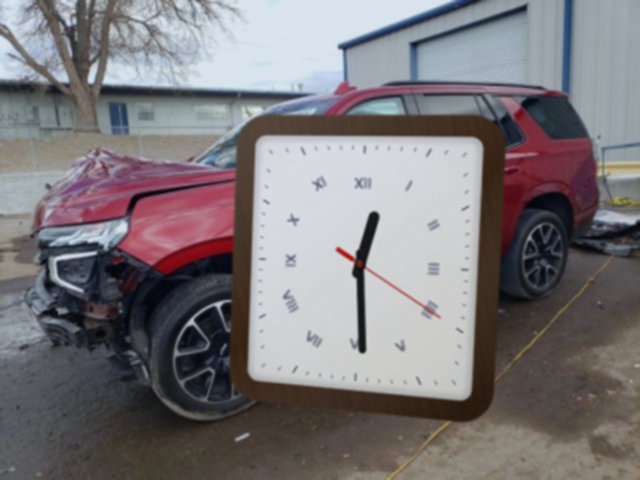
12:29:20
